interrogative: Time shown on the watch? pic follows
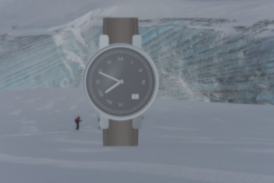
7:49
